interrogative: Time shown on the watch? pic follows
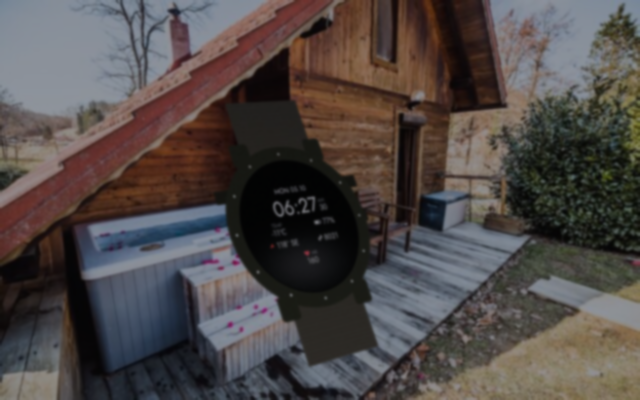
6:27
